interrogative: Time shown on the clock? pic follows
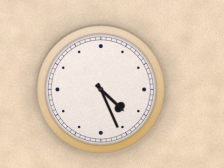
4:26
